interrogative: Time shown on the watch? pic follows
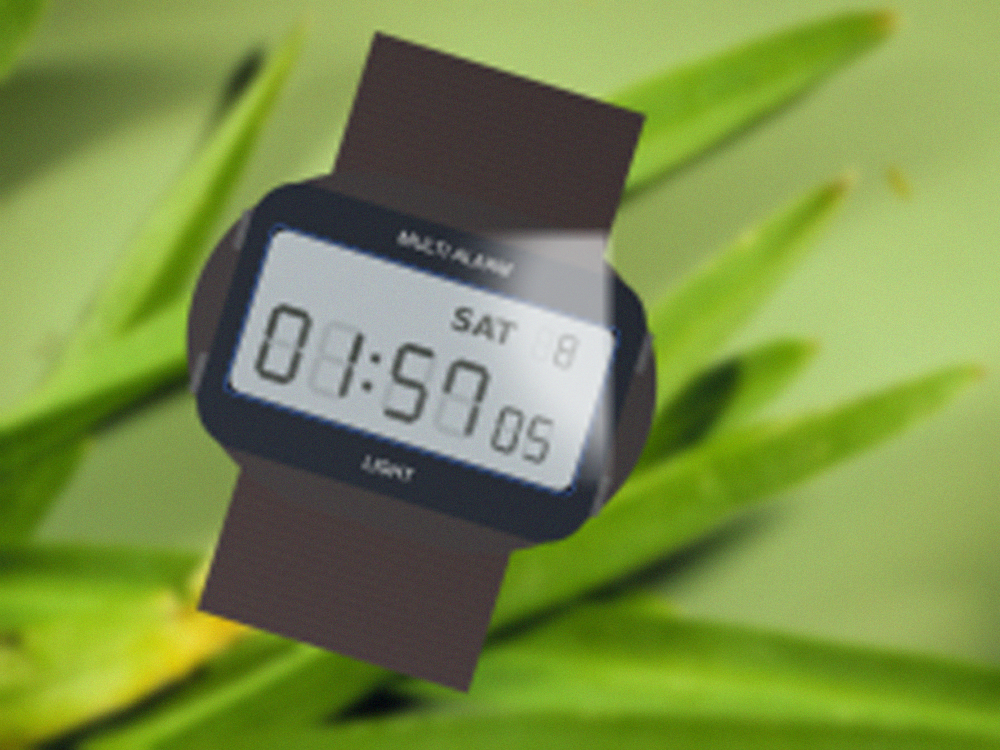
1:57:05
